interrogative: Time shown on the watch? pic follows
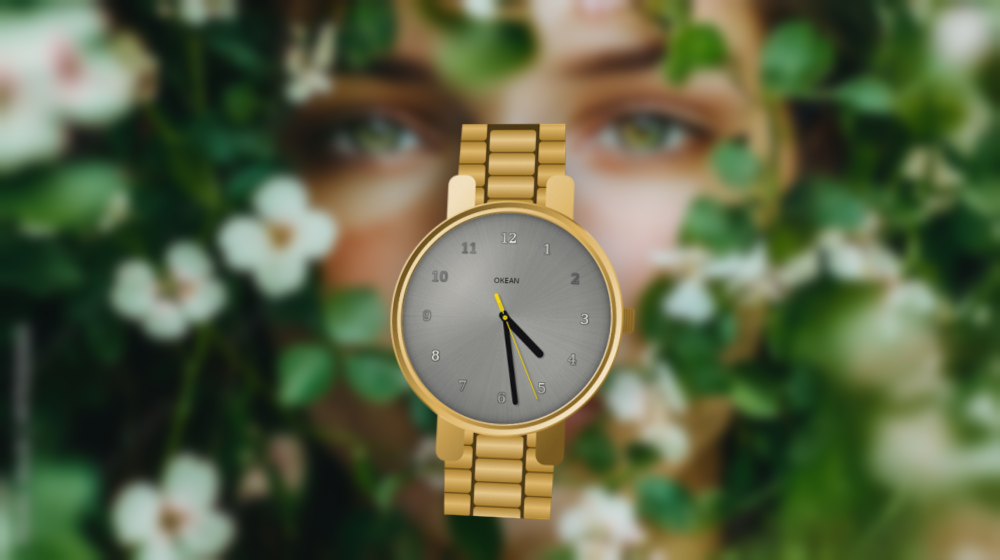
4:28:26
